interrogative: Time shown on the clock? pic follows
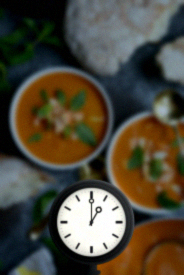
1:00
